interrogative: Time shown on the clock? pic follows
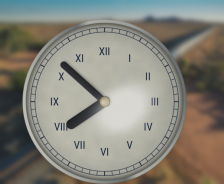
7:52
